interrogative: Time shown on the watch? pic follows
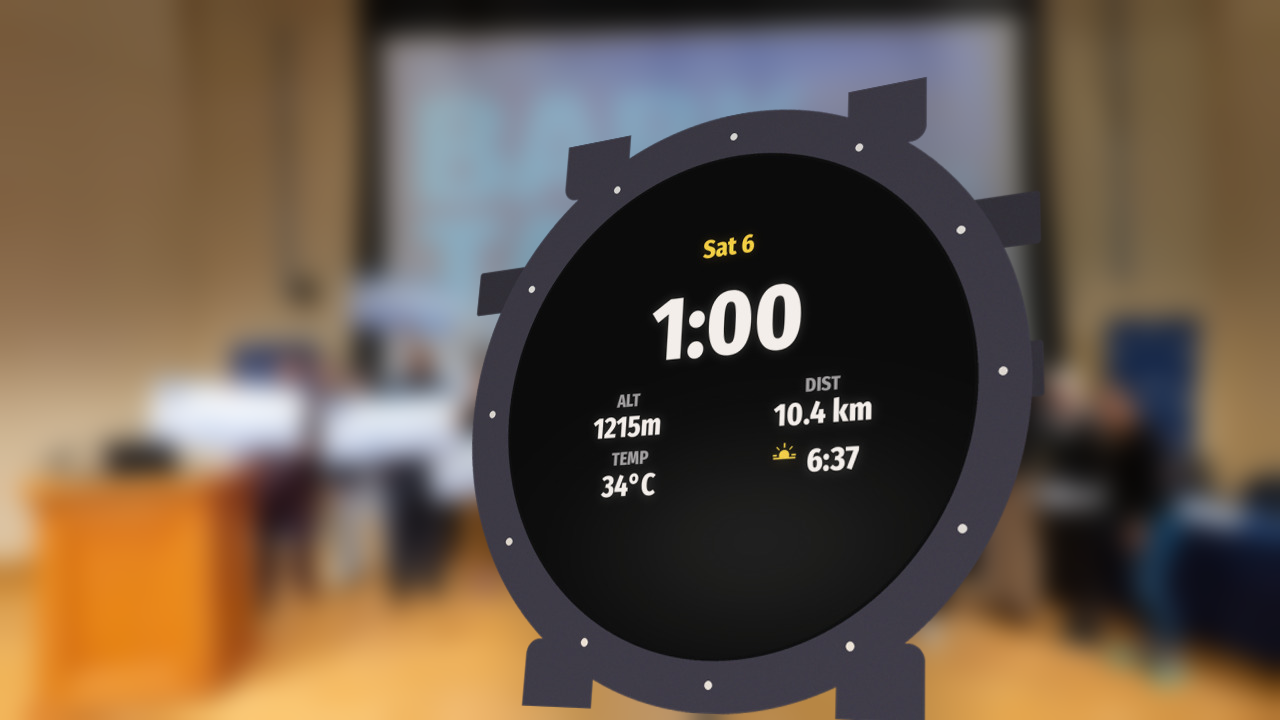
1:00
